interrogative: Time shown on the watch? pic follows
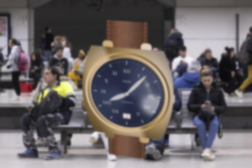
8:07
